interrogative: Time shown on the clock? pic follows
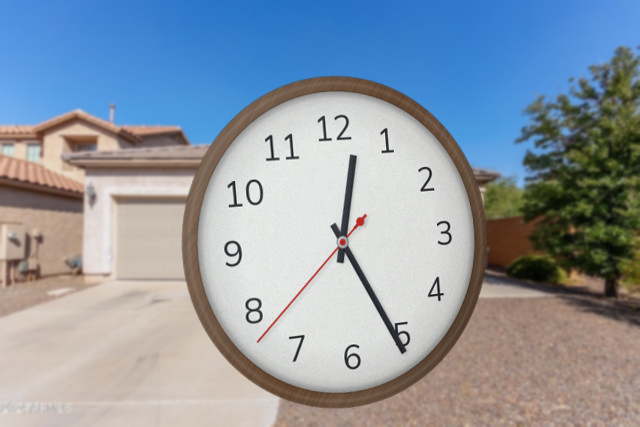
12:25:38
